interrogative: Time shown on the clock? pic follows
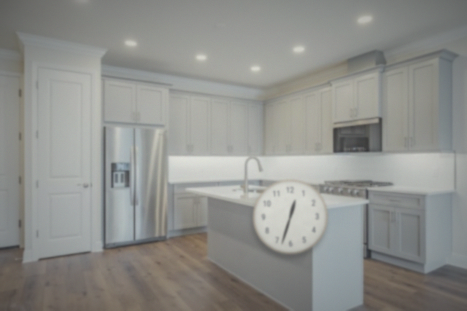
12:33
